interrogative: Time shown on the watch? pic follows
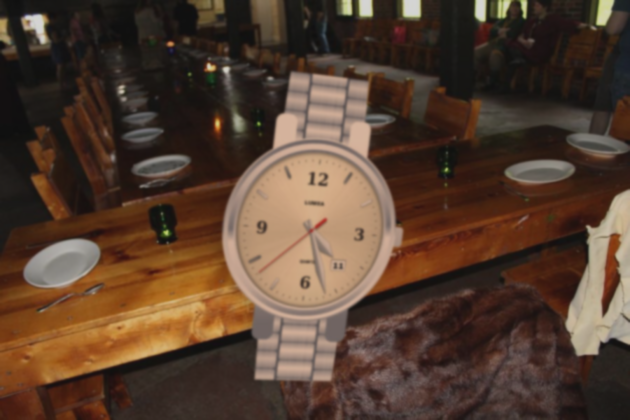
4:26:38
